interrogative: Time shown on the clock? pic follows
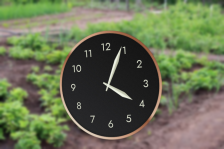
4:04
